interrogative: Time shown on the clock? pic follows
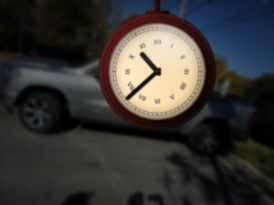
10:38
